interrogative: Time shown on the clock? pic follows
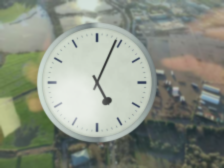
5:04
